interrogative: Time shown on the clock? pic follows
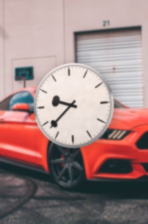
9:38
